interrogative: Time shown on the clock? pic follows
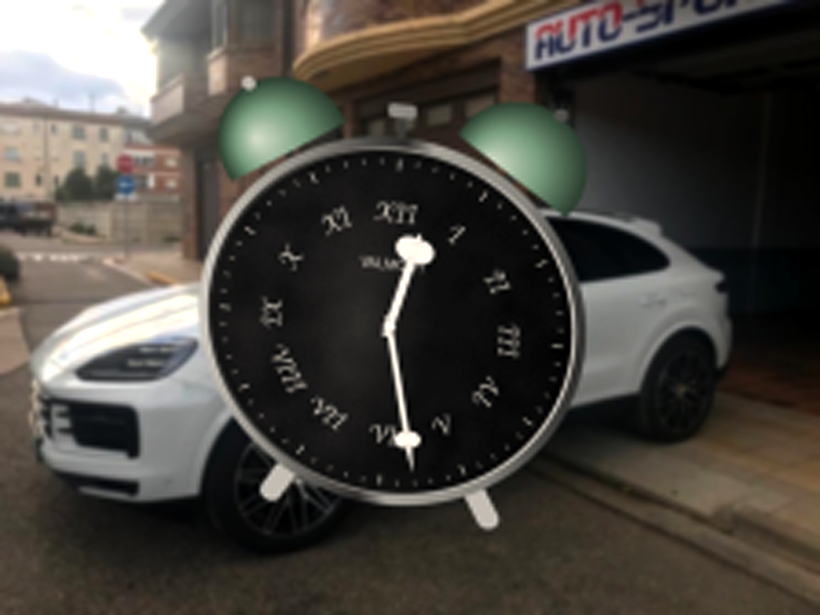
12:28
